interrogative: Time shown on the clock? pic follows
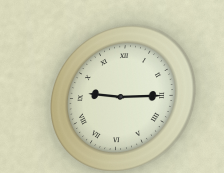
9:15
